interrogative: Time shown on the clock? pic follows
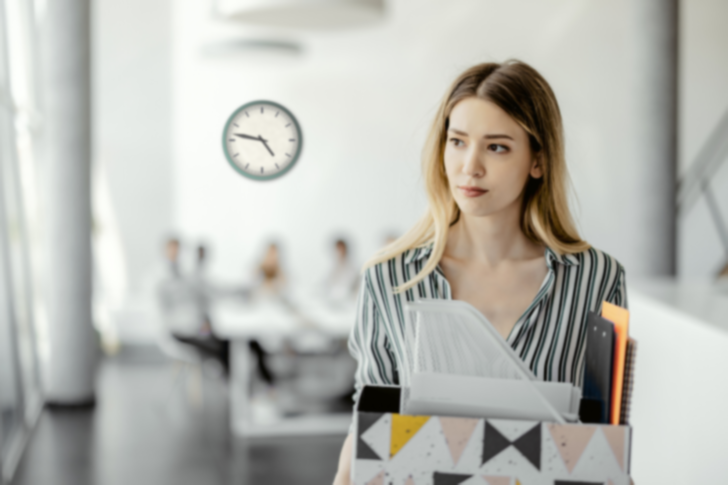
4:47
